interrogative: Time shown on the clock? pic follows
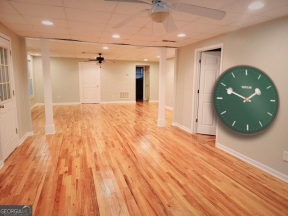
1:49
